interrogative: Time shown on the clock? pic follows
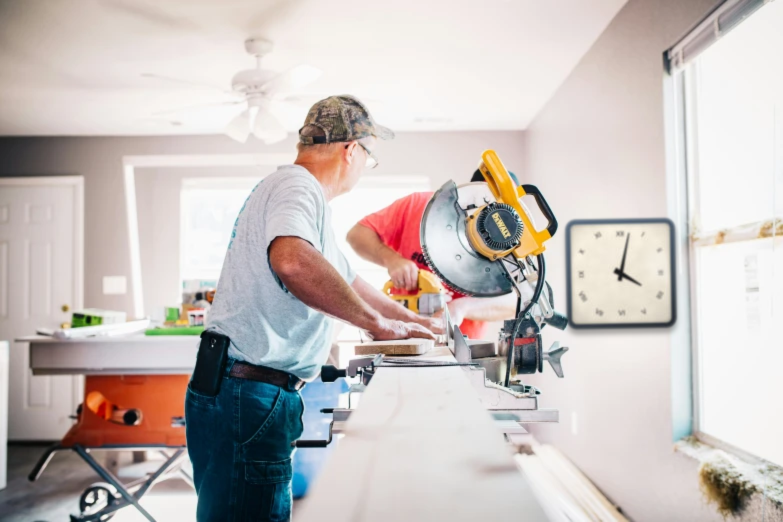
4:02
